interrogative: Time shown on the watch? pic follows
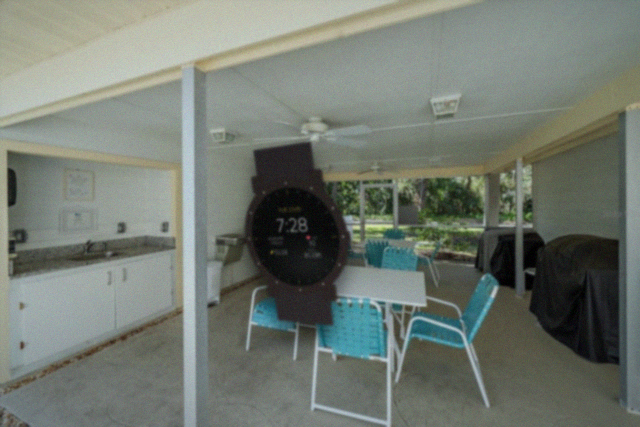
7:28
